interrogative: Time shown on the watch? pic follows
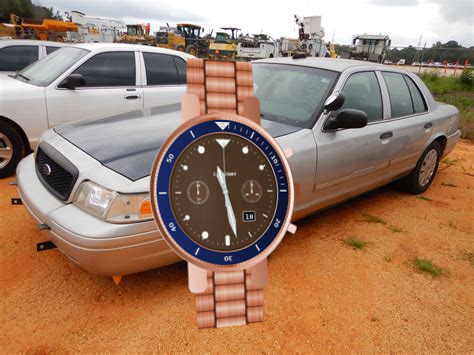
11:28
